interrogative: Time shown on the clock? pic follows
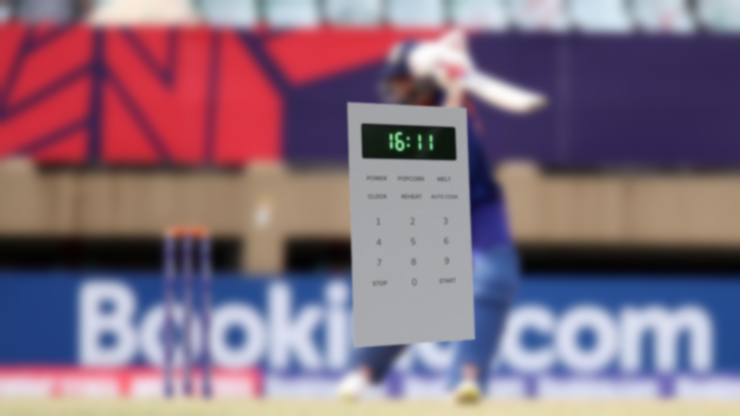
16:11
